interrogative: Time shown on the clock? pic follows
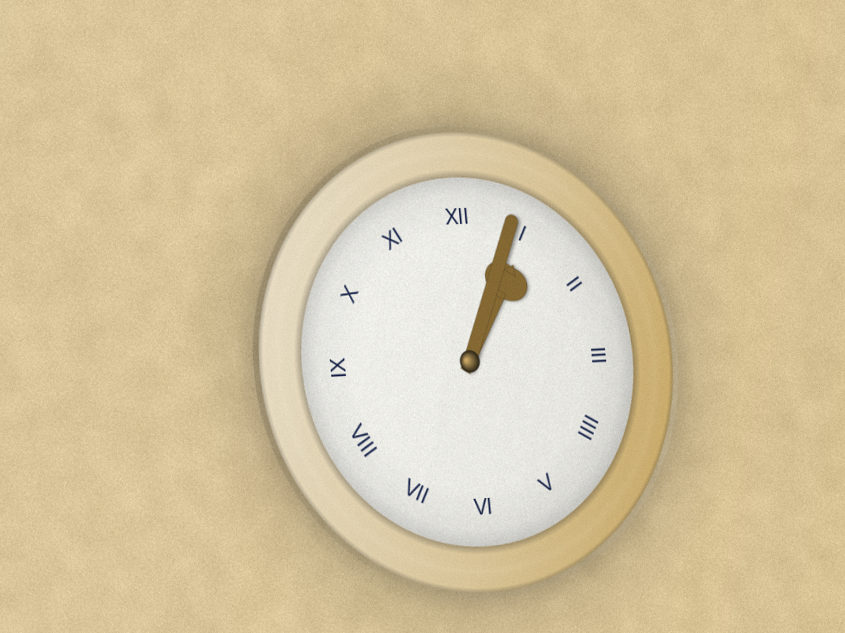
1:04
